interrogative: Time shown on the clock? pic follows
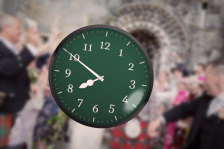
7:50
